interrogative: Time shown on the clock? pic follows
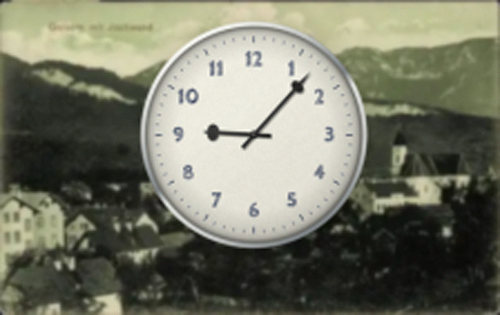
9:07
